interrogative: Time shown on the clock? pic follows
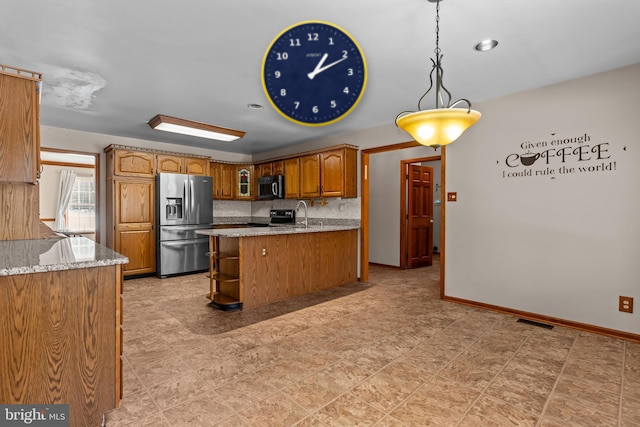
1:11
